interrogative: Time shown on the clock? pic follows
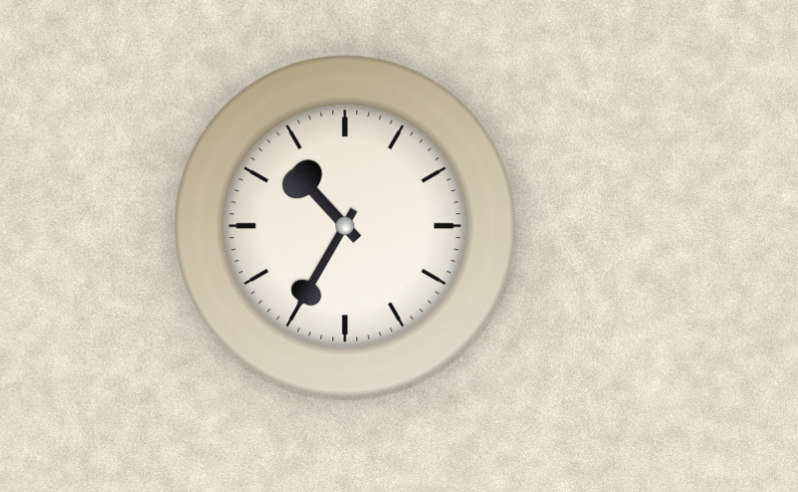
10:35
